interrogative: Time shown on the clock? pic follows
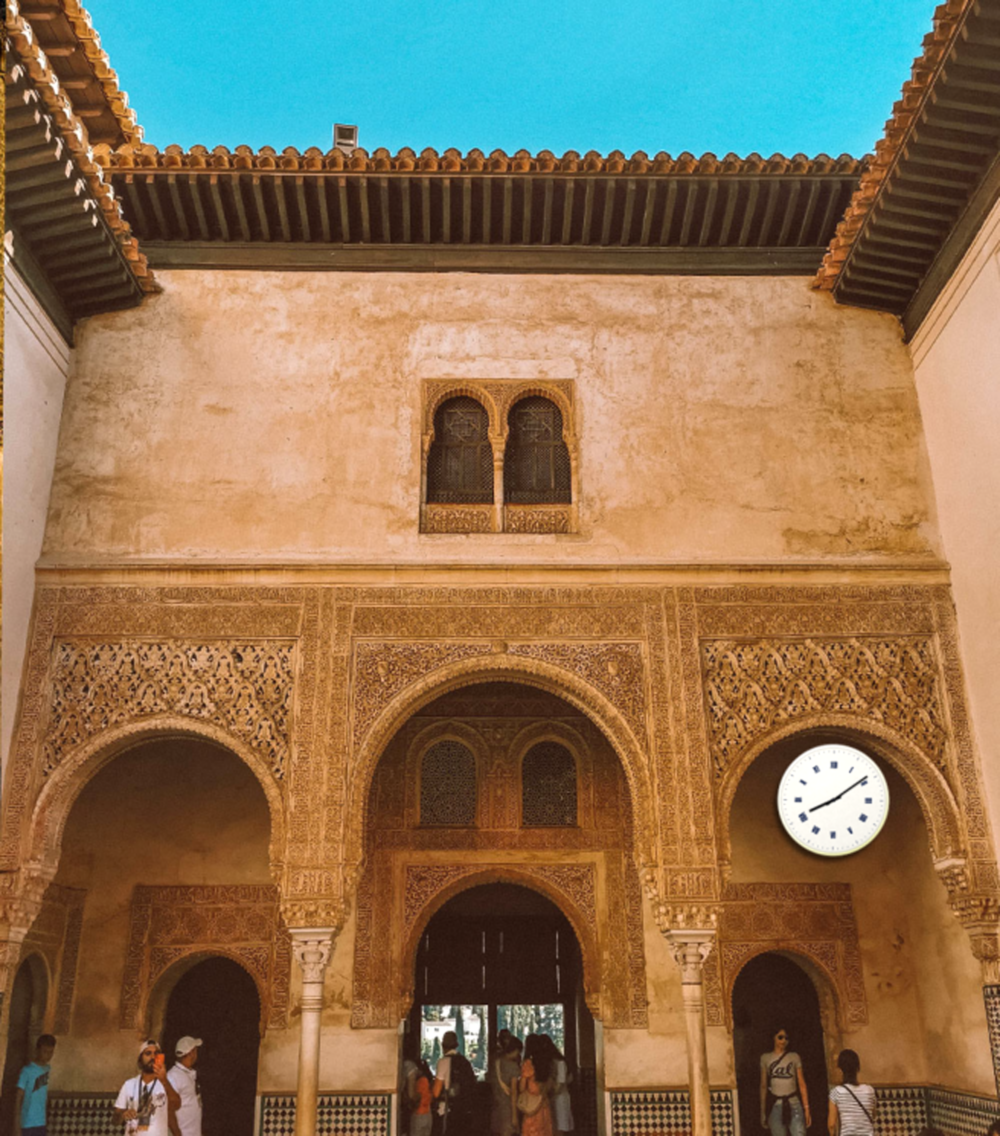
8:09
